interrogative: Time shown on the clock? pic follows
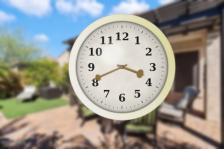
3:41
